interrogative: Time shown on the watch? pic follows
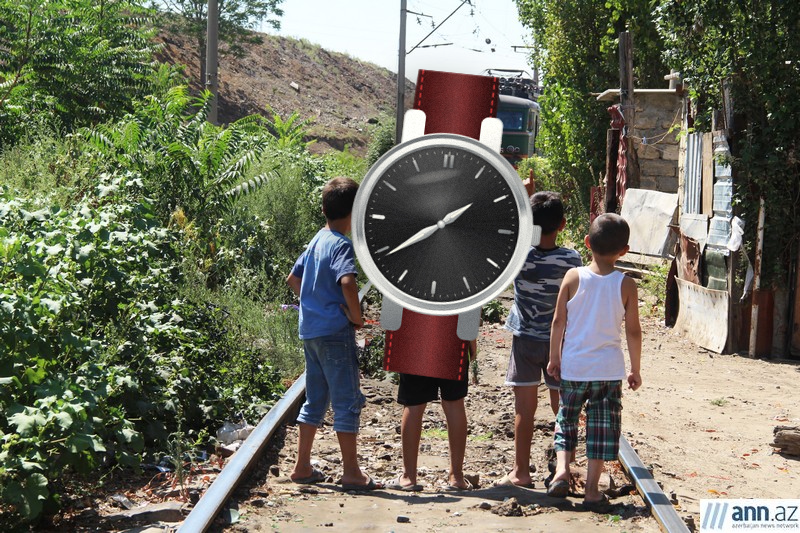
1:39
